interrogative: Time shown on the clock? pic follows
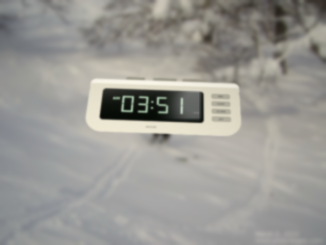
3:51
